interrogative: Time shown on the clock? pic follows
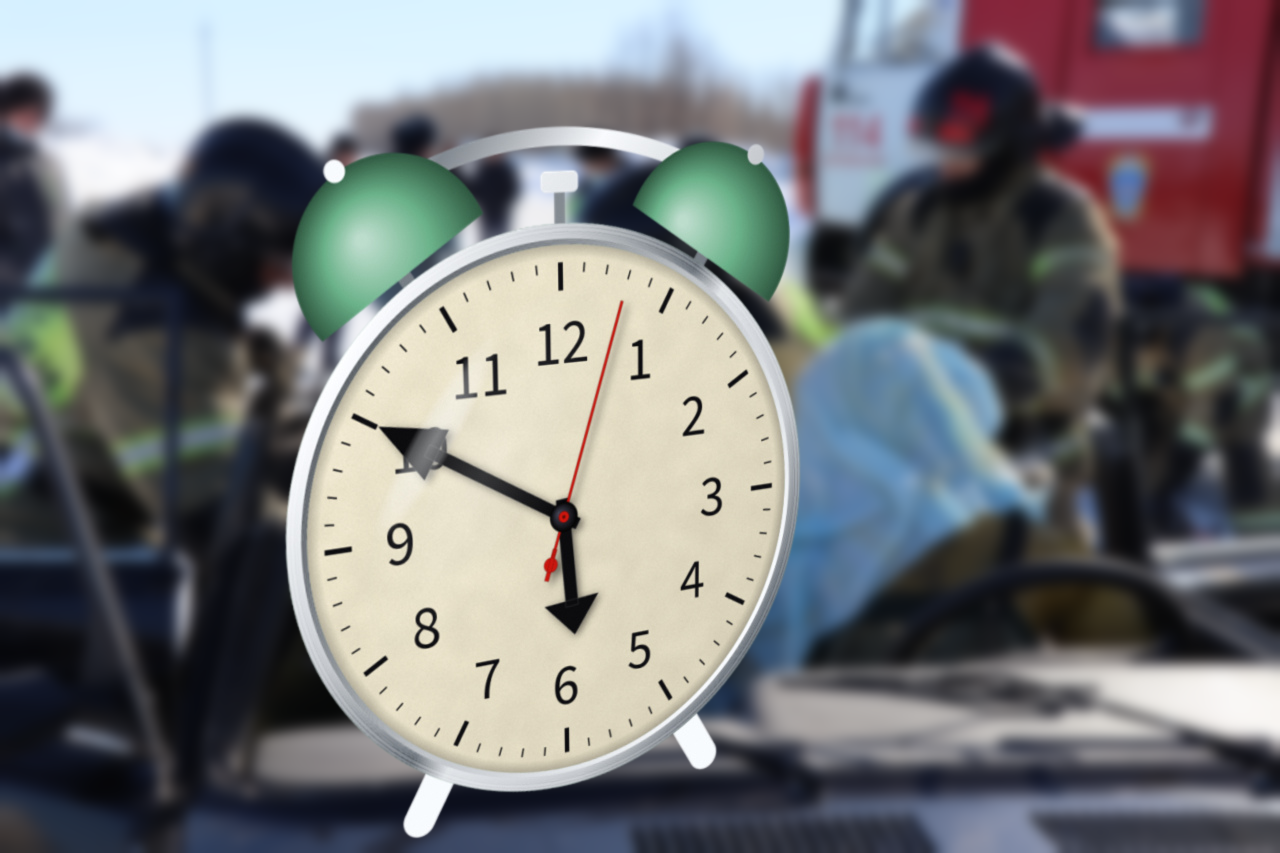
5:50:03
